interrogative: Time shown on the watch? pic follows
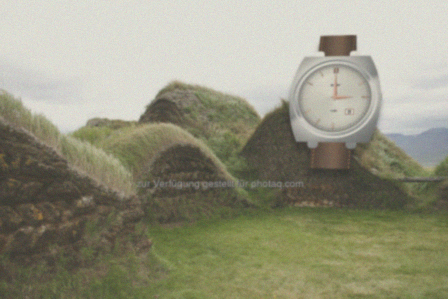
3:00
